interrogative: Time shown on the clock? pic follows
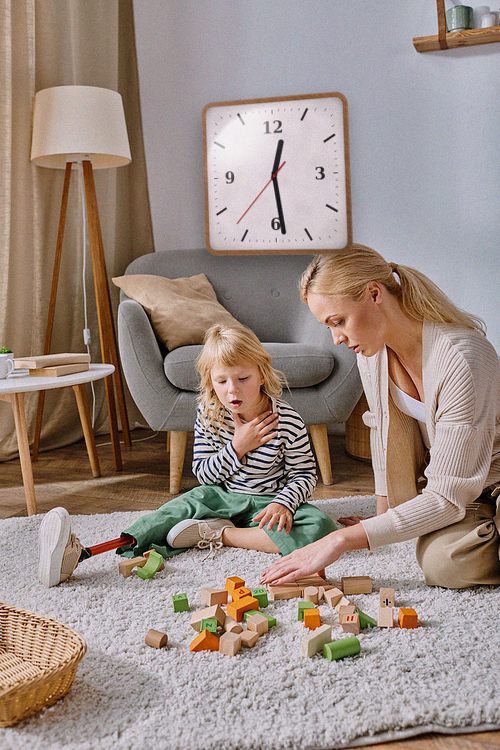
12:28:37
